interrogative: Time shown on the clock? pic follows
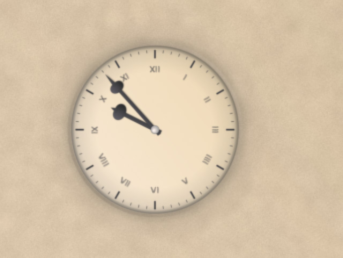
9:53
